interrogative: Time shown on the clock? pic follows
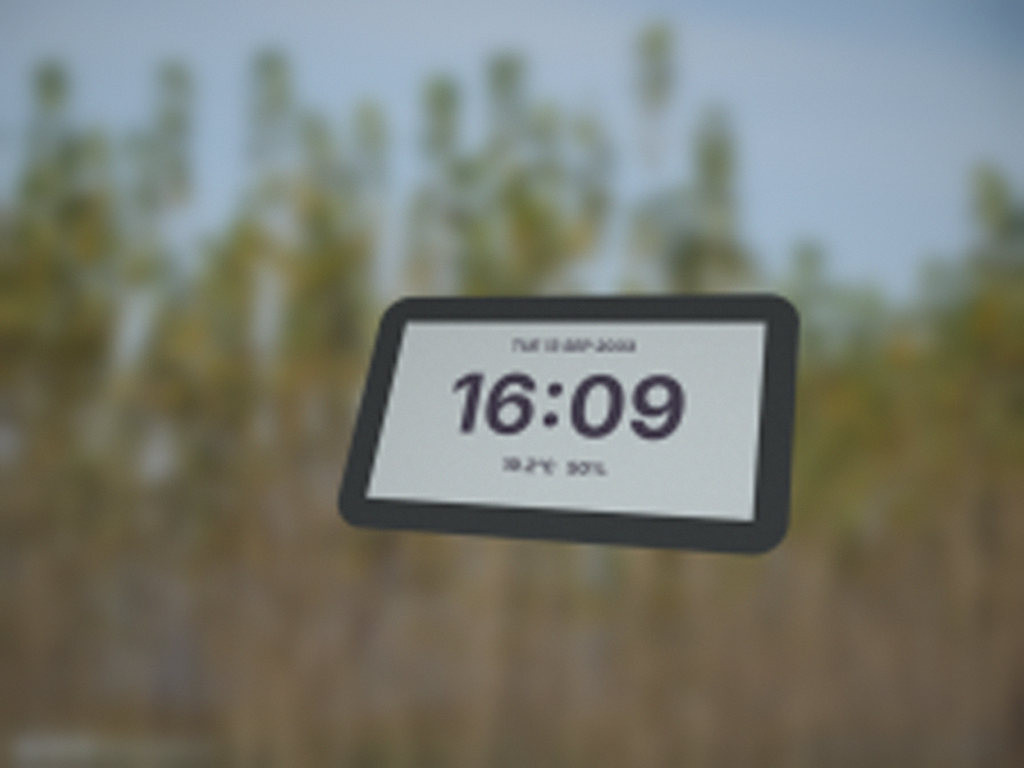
16:09
